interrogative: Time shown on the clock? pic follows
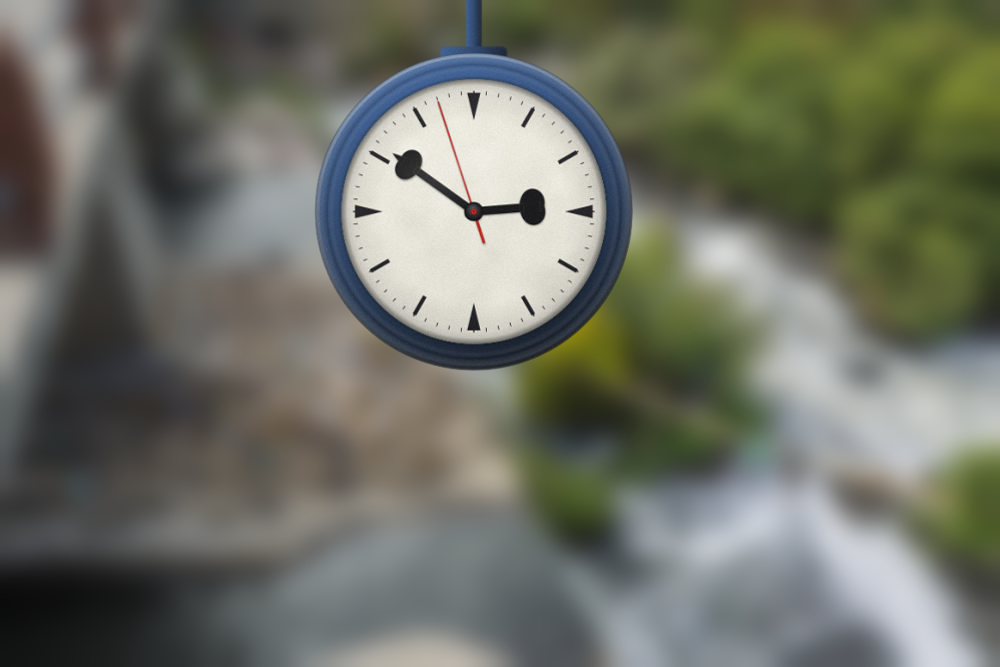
2:50:57
